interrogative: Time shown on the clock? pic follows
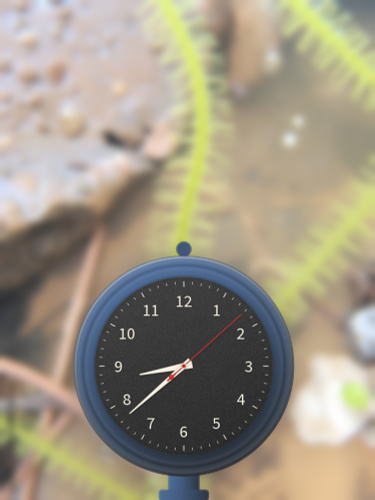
8:38:08
